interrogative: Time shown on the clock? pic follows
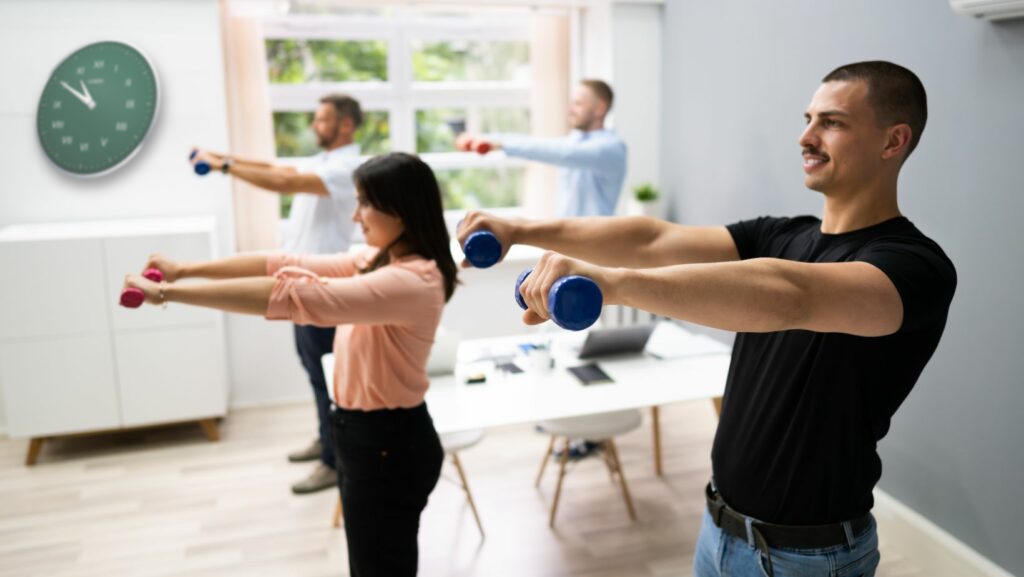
10:50
